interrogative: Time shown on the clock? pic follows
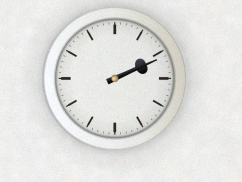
2:11
